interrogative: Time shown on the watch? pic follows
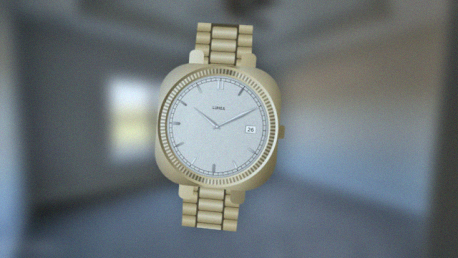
10:10
